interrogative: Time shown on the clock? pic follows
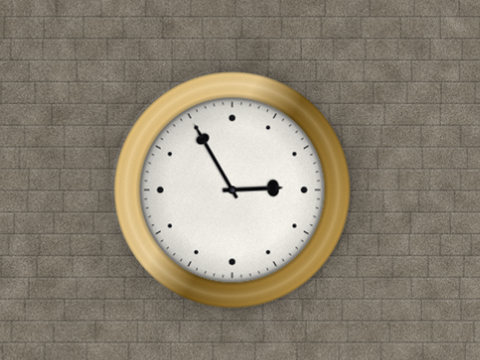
2:55
